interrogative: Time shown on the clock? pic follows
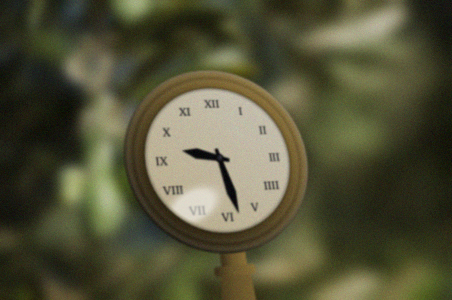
9:28
